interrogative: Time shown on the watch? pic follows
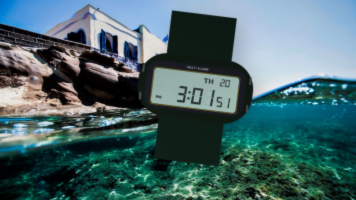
3:01:51
